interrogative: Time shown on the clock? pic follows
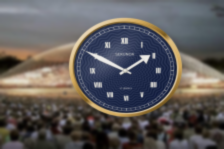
1:50
